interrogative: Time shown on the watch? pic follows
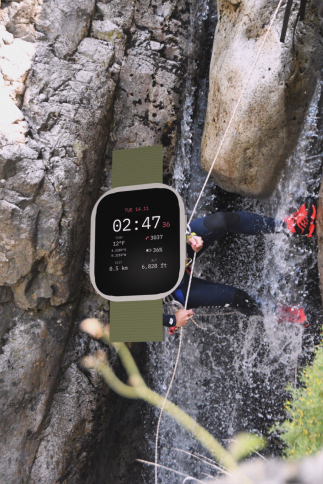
2:47
